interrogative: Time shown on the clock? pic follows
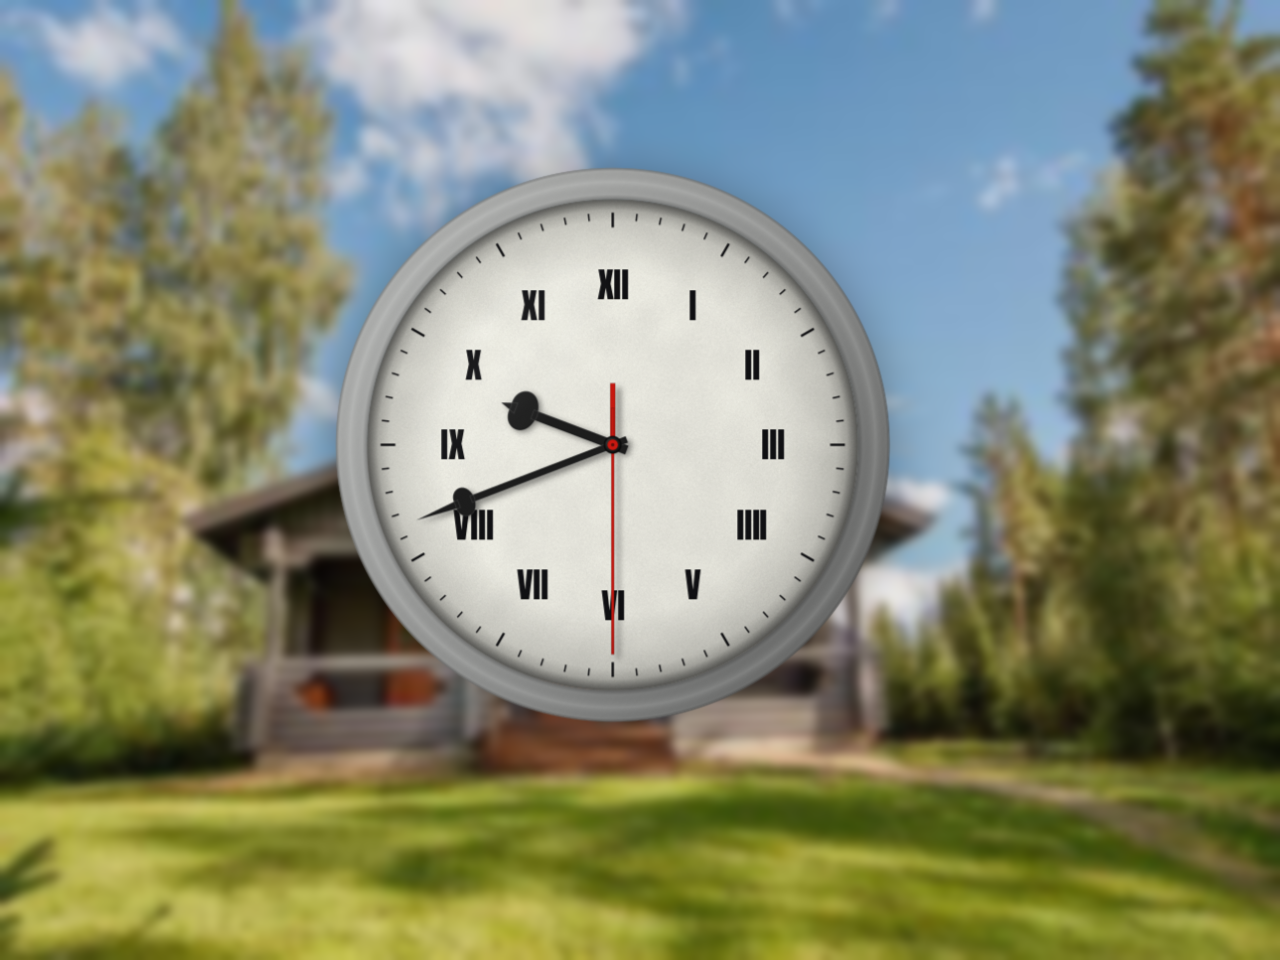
9:41:30
